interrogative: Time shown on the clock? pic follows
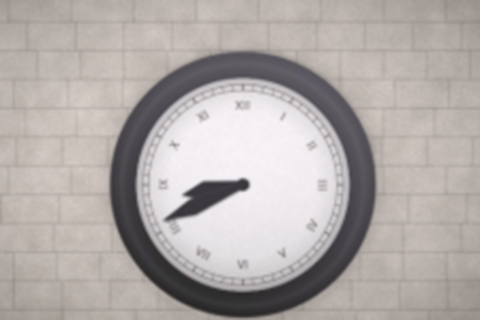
8:41
